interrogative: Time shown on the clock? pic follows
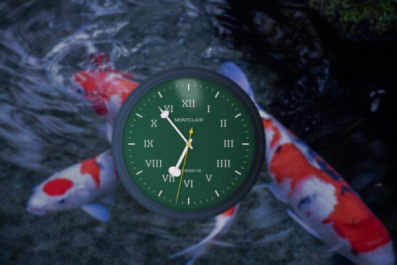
6:53:32
